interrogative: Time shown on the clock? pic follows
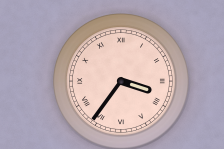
3:36
